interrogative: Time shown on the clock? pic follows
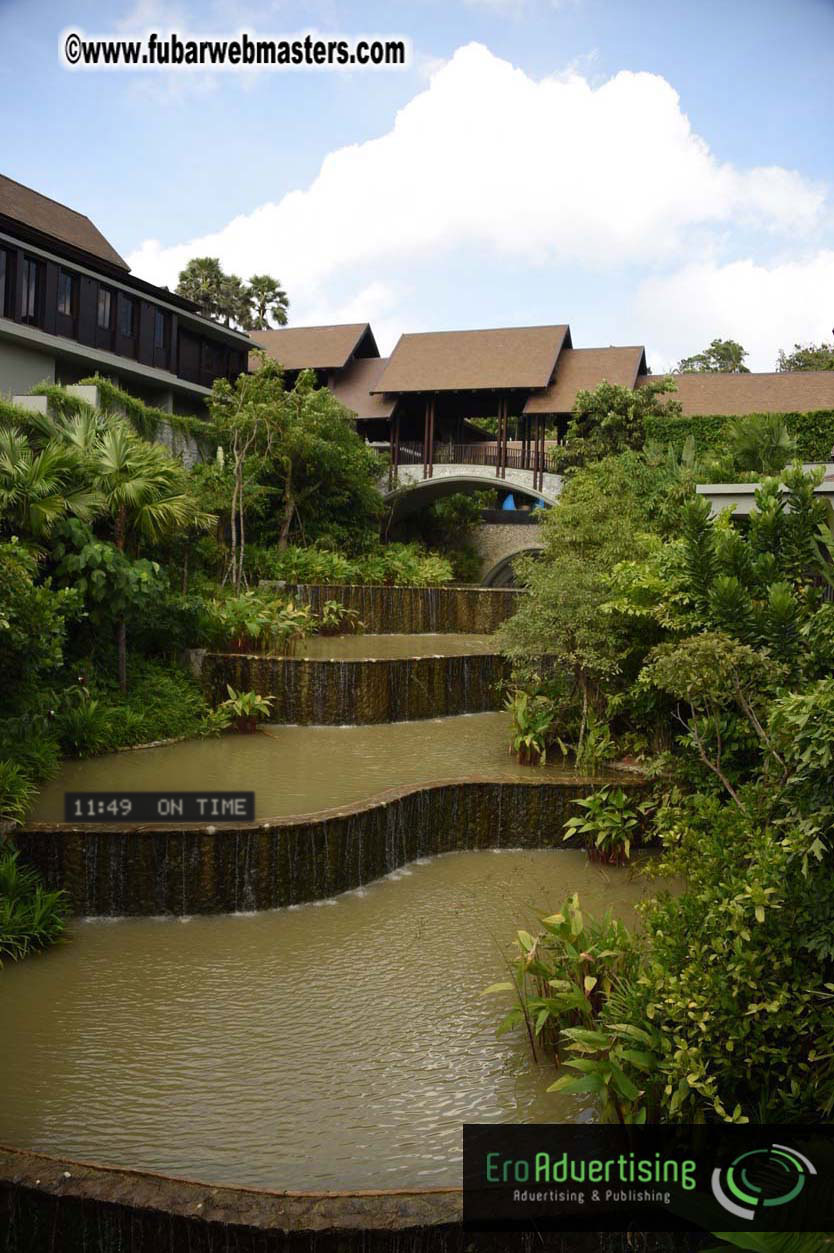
11:49
